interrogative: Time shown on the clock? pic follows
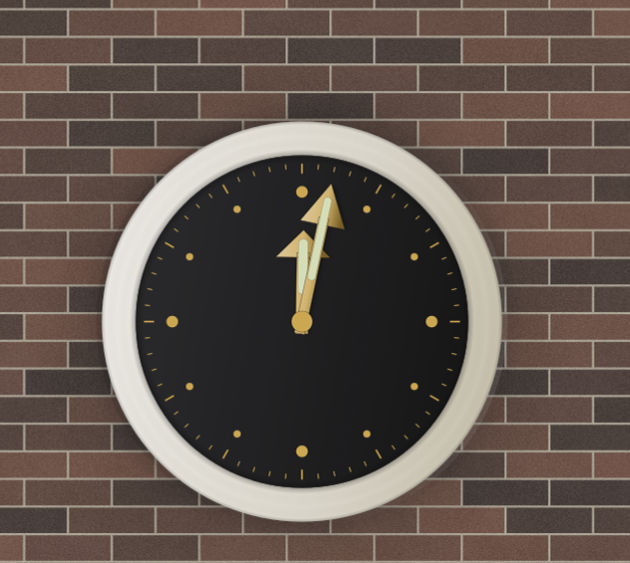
12:02
